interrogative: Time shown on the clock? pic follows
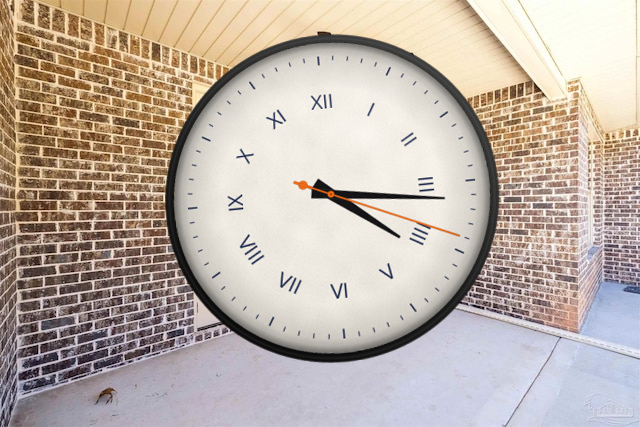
4:16:19
